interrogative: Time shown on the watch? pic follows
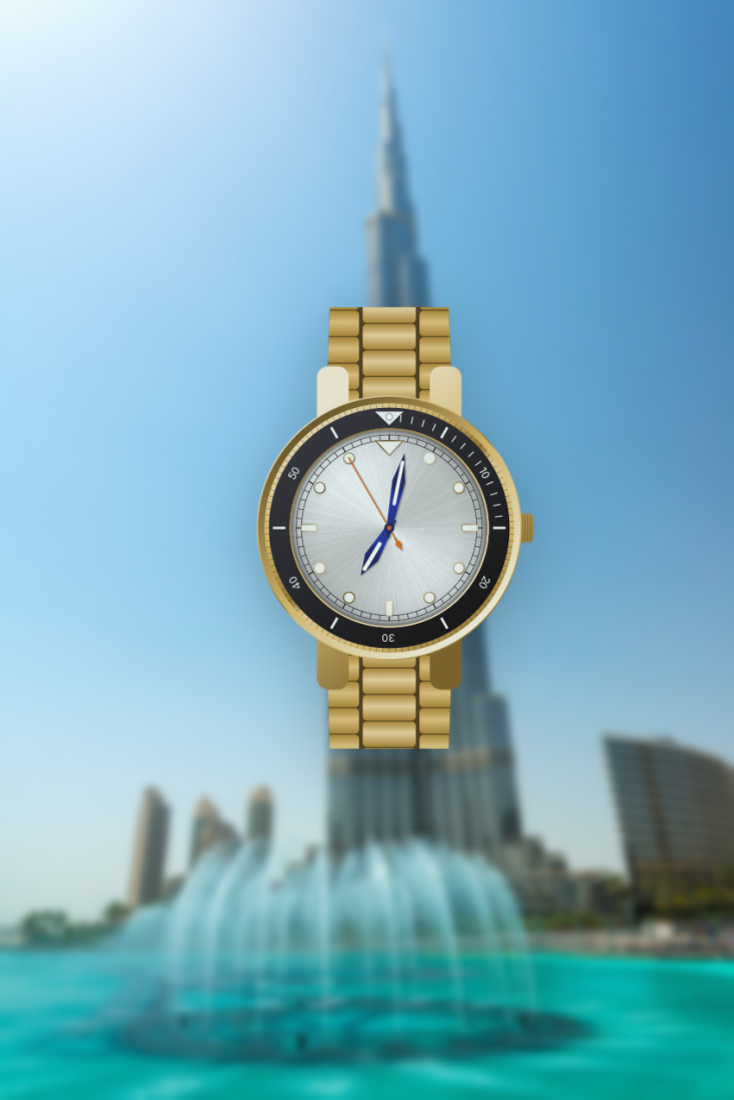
7:01:55
